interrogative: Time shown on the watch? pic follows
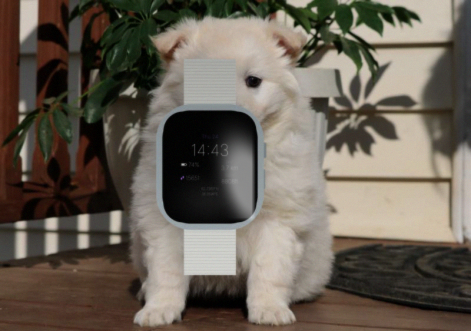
14:43
